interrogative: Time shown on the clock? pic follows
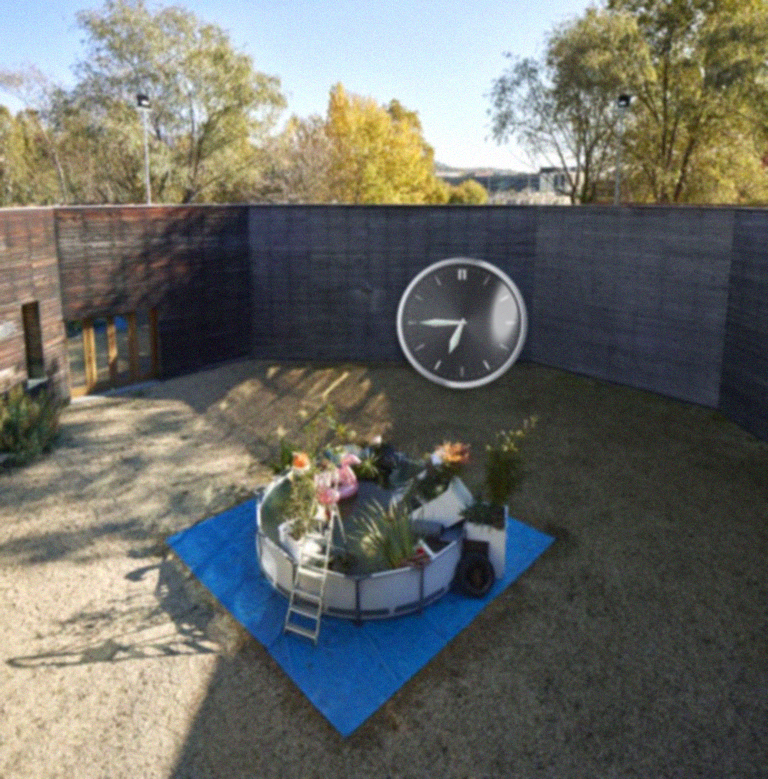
6:45
